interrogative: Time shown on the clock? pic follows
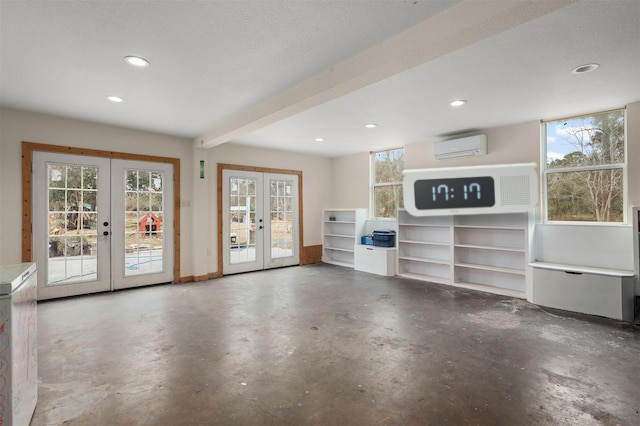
17:17
